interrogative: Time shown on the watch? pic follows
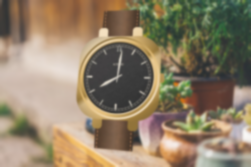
8:01
